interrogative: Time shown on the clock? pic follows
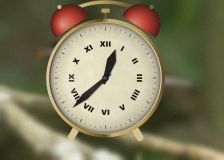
12:38
